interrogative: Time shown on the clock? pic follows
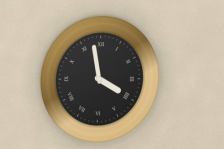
3:58
